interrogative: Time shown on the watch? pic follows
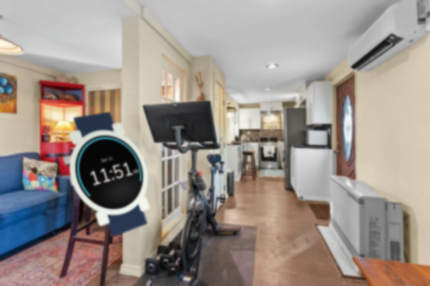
11:51
